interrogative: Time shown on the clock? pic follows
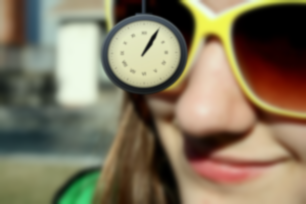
1:05
